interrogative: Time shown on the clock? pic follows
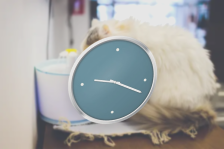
9:19
